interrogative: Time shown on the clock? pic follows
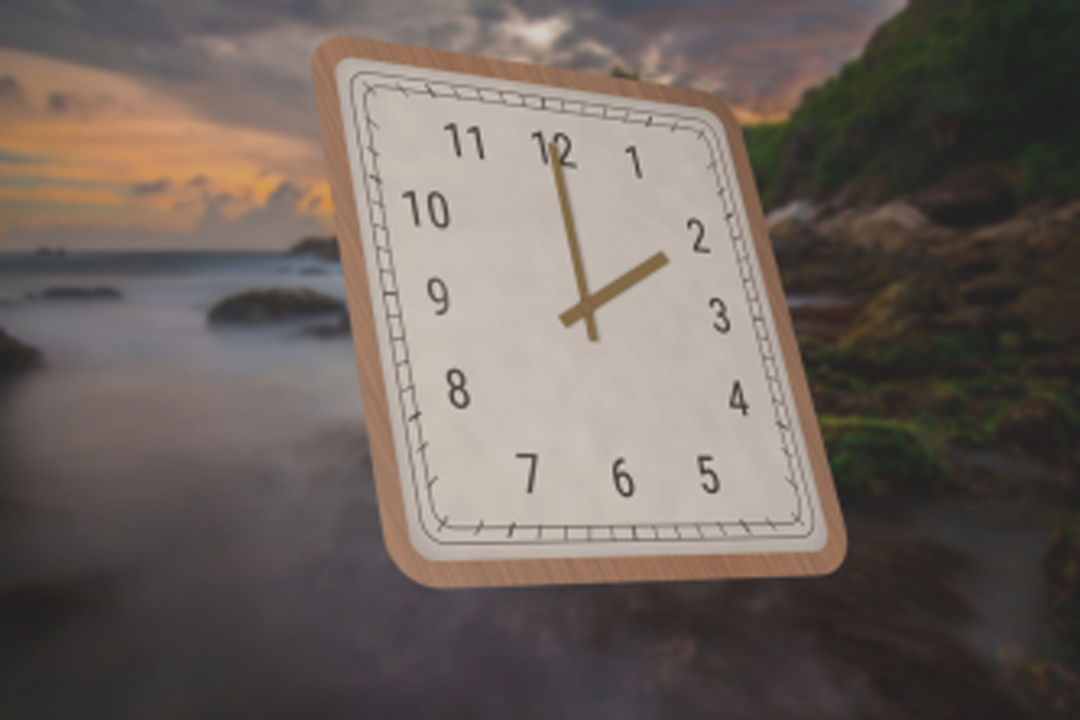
2:00
